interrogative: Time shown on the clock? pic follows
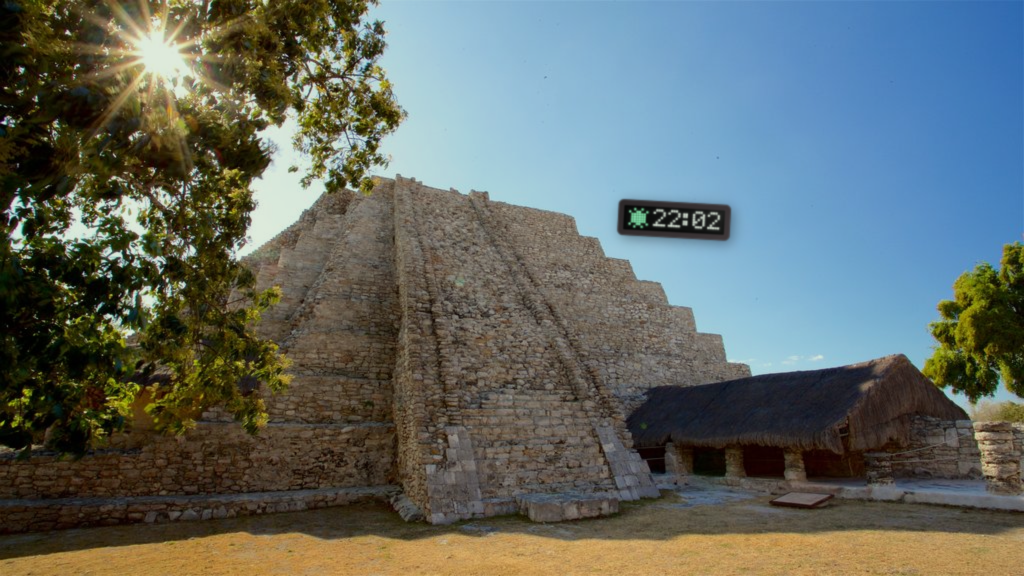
22:02
